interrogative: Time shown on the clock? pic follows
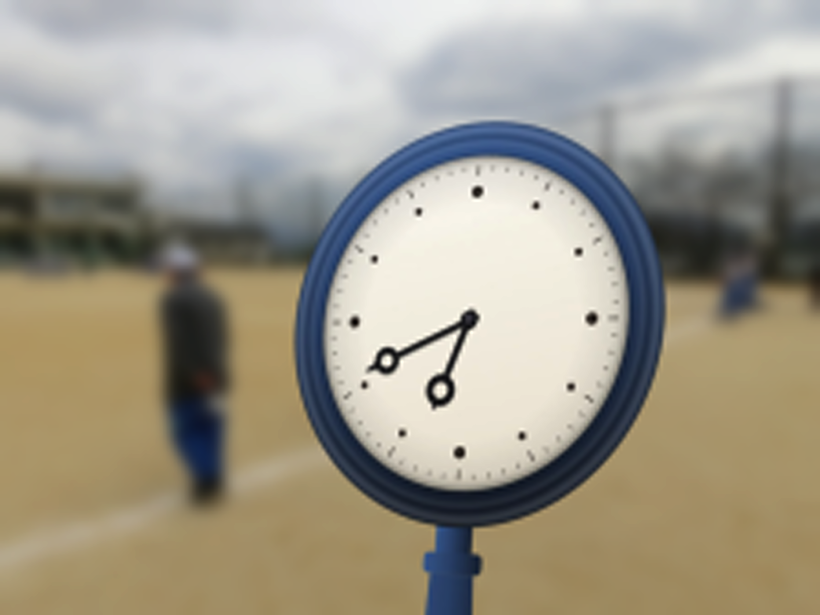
6:41
